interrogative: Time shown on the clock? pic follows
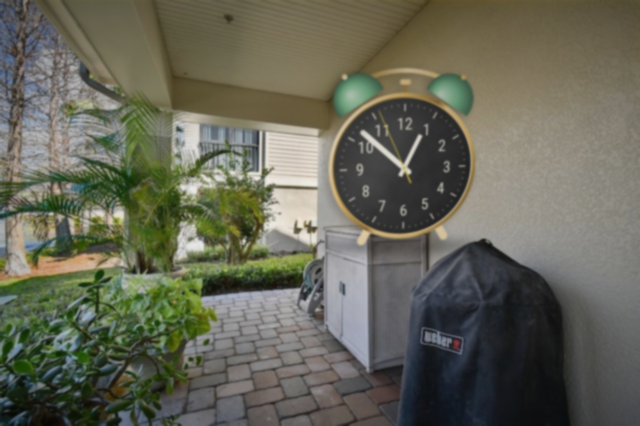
12:51:56
